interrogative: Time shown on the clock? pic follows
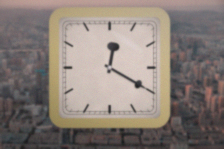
12:20
